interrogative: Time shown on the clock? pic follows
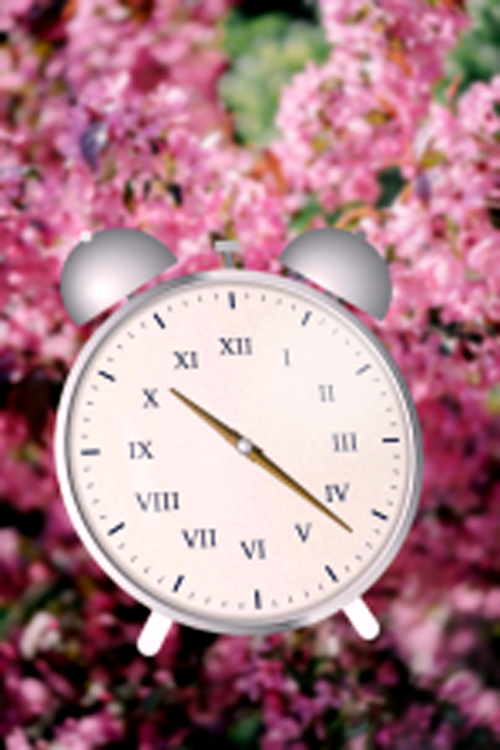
10:22
